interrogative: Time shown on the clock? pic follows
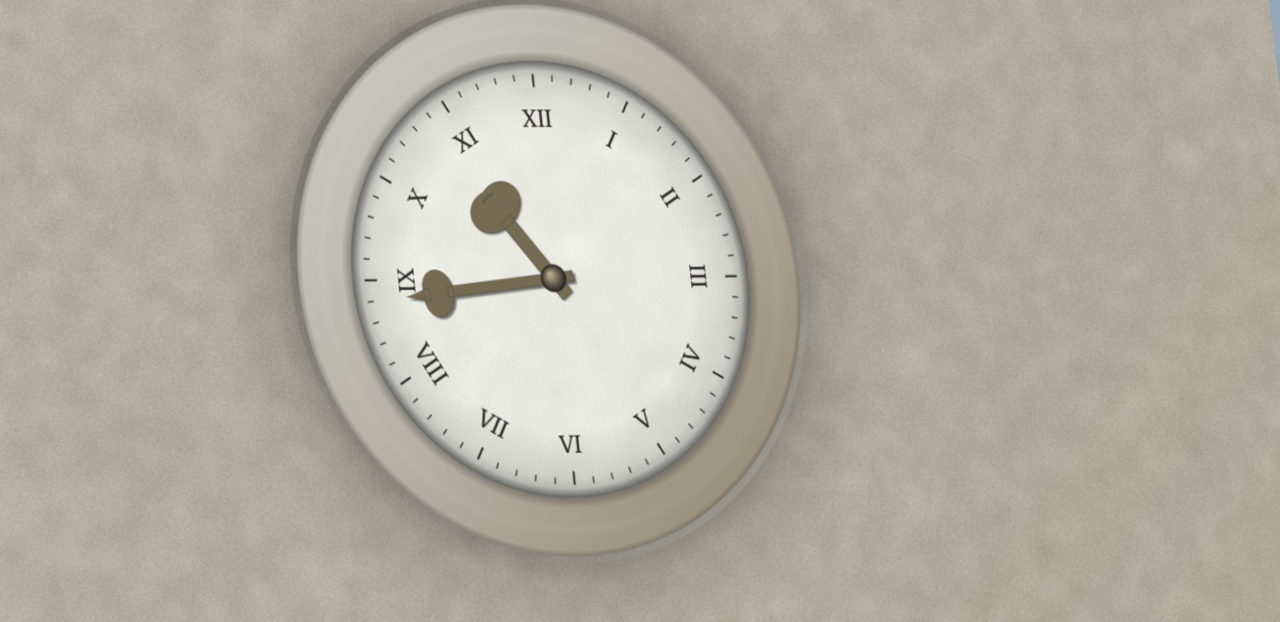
10:44
